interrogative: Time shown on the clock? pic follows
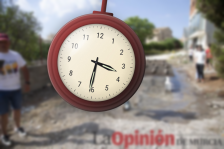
3:31
